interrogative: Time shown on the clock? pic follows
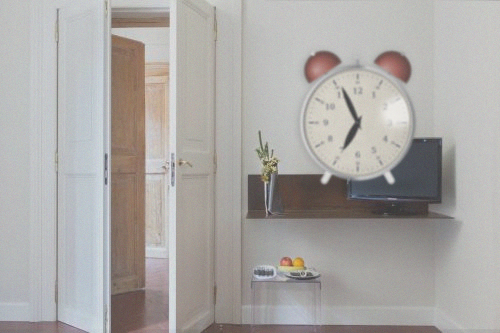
6:56
